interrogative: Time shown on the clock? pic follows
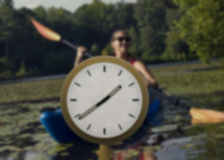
1:39
